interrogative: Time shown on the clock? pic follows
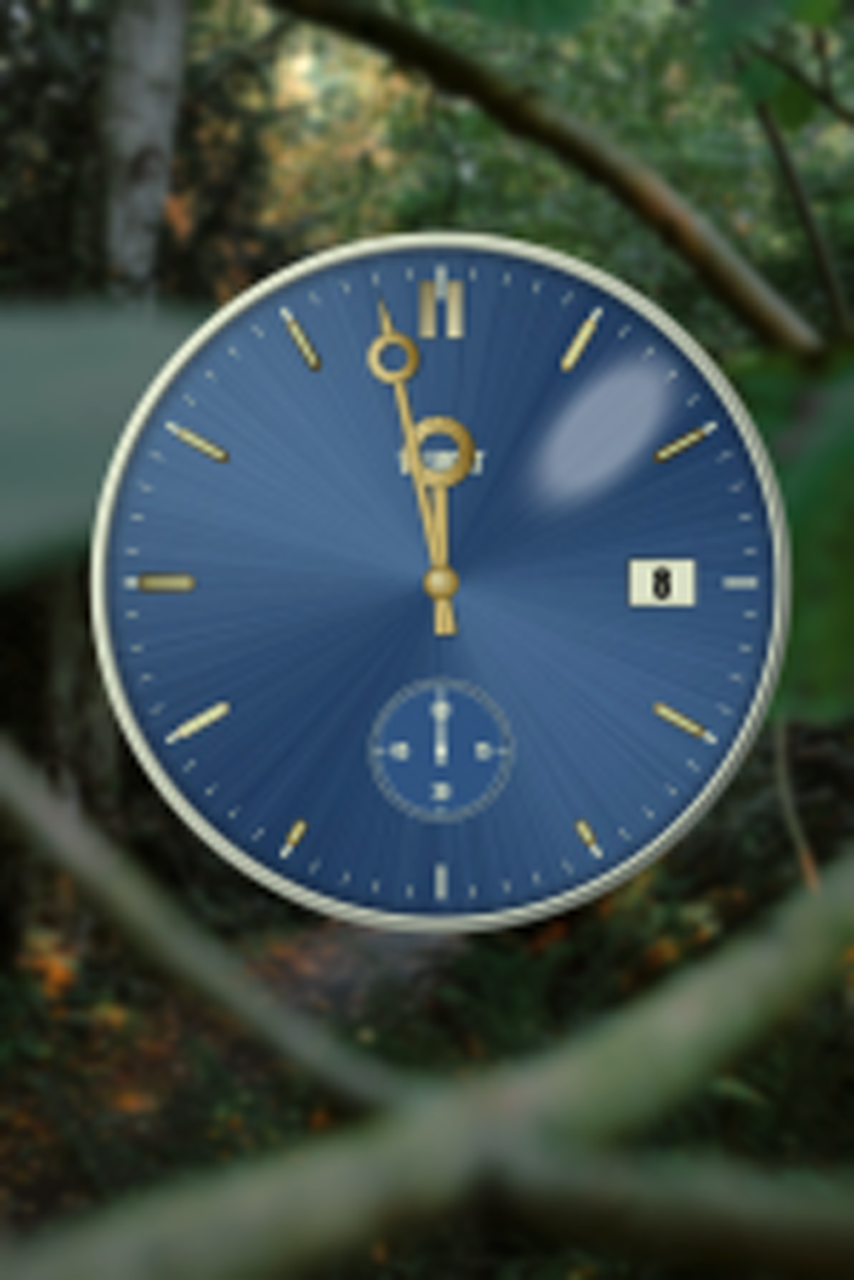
11:58
